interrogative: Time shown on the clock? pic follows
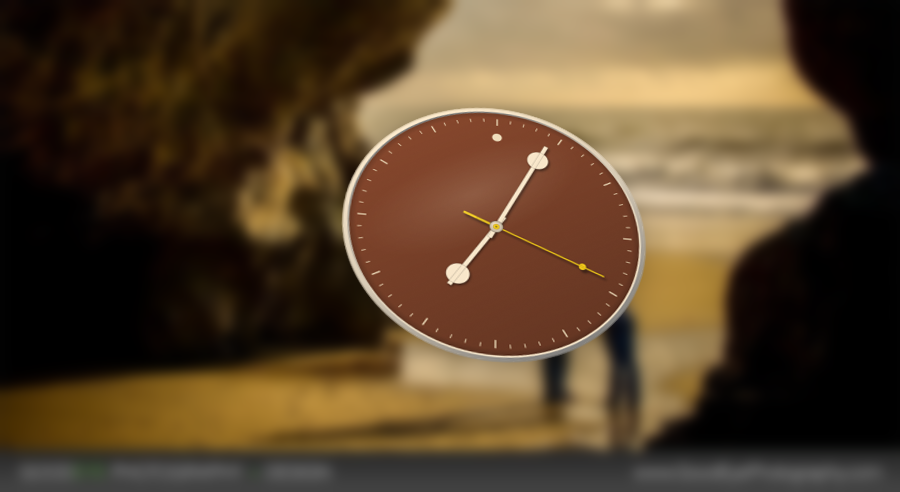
7:04:19
